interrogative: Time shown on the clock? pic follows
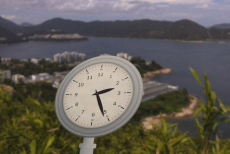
2:26
